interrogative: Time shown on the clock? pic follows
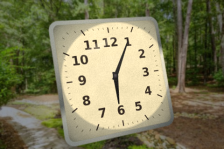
6:05
